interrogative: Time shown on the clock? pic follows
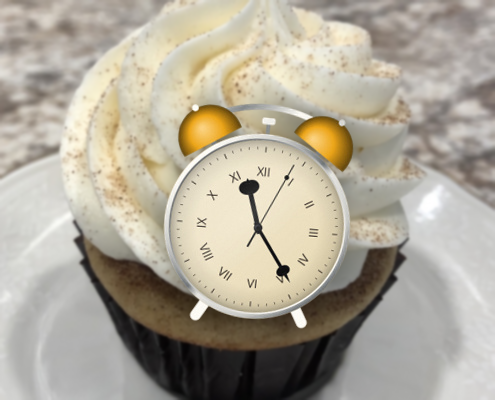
11:24:04
